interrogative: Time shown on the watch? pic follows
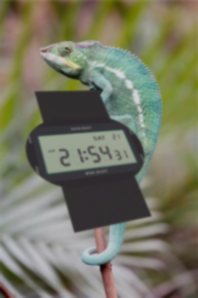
21:54:31
